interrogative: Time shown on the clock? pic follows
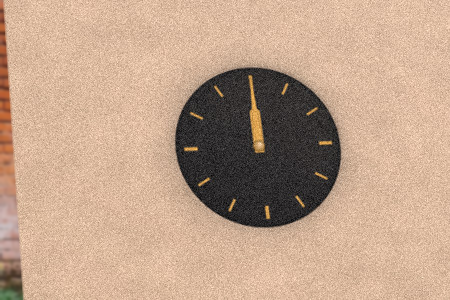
12:00
